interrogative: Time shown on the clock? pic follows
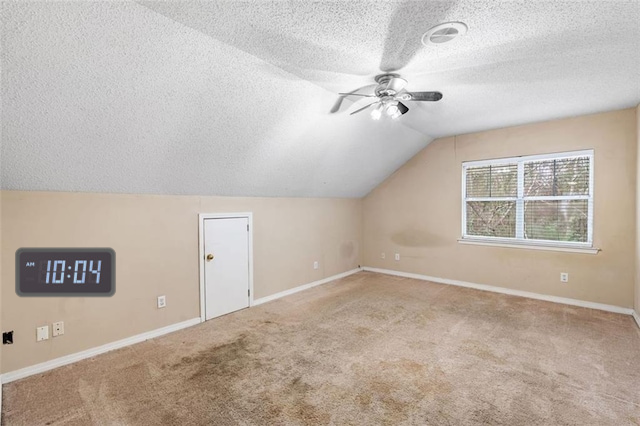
10:04
